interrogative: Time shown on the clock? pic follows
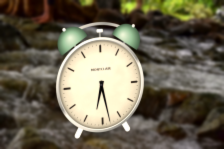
6:28
